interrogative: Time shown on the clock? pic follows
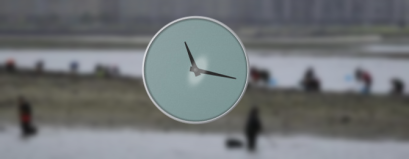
11:17
